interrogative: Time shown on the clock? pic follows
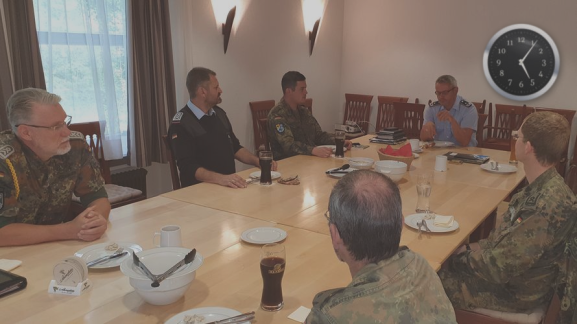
5:06
